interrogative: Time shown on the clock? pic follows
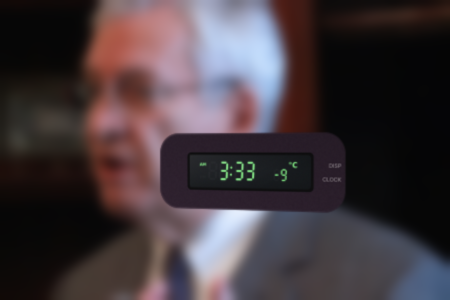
3:33
